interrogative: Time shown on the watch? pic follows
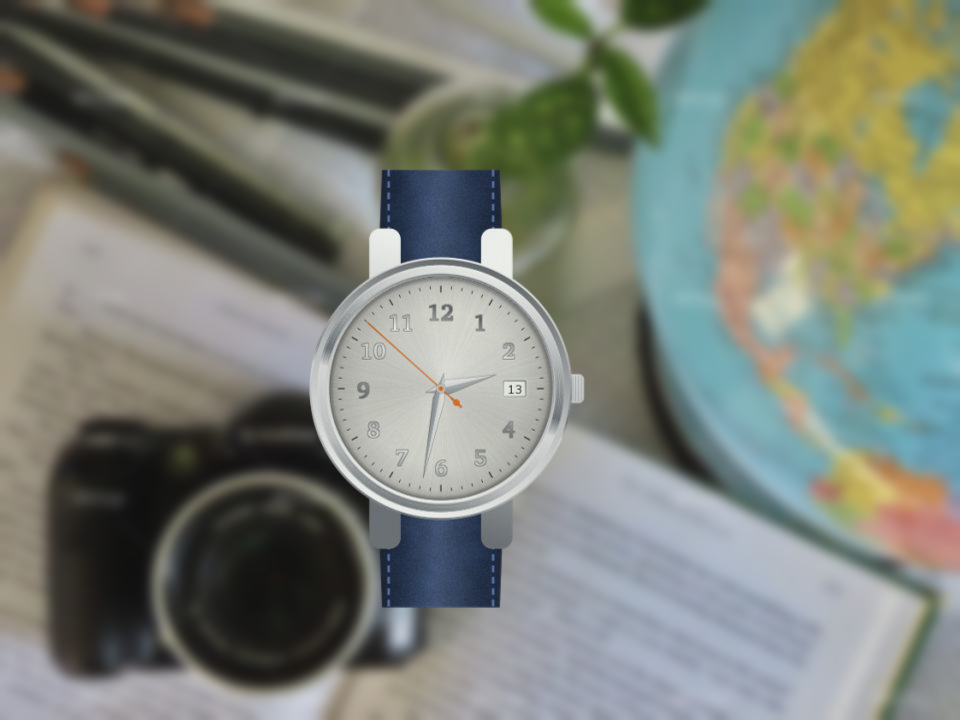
2:31:52
